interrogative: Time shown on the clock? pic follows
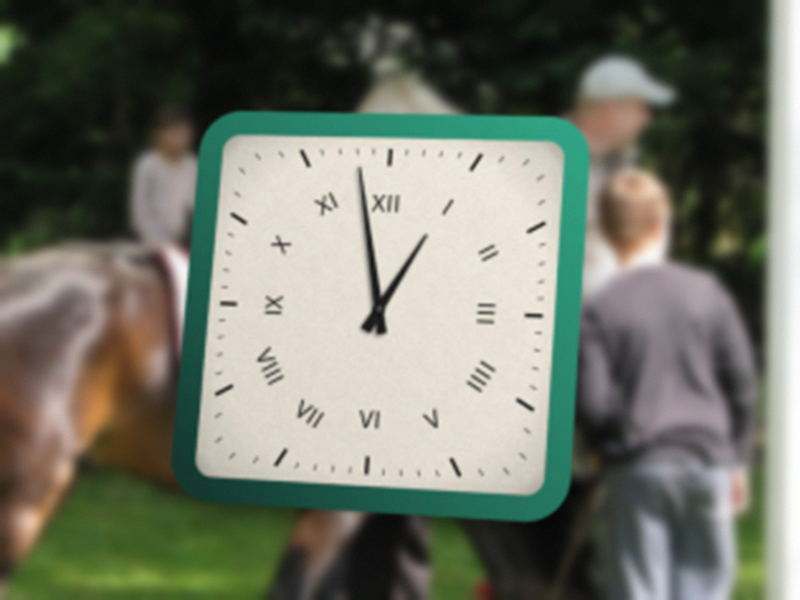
12:58
